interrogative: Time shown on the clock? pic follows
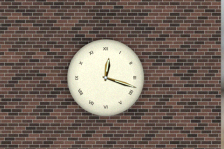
12:18
